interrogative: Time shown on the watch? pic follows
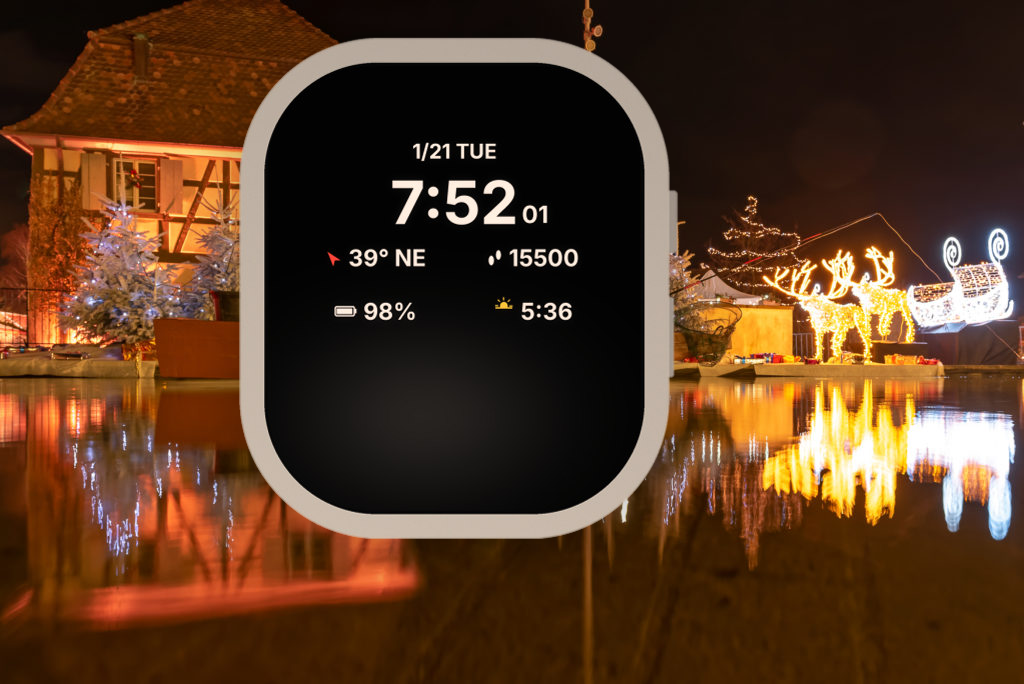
7:52:01
